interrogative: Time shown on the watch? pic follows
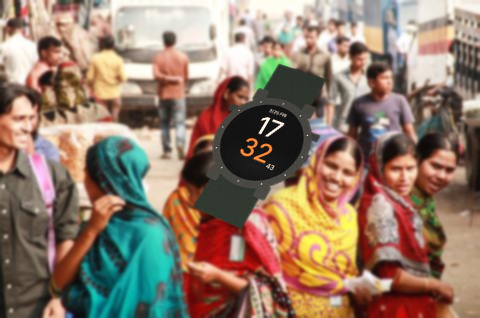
17:32
